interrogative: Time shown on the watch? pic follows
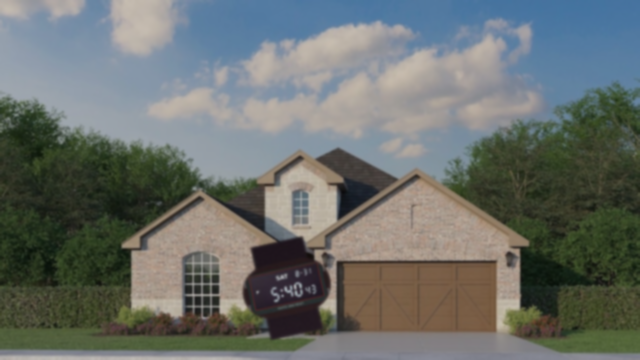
5:40
